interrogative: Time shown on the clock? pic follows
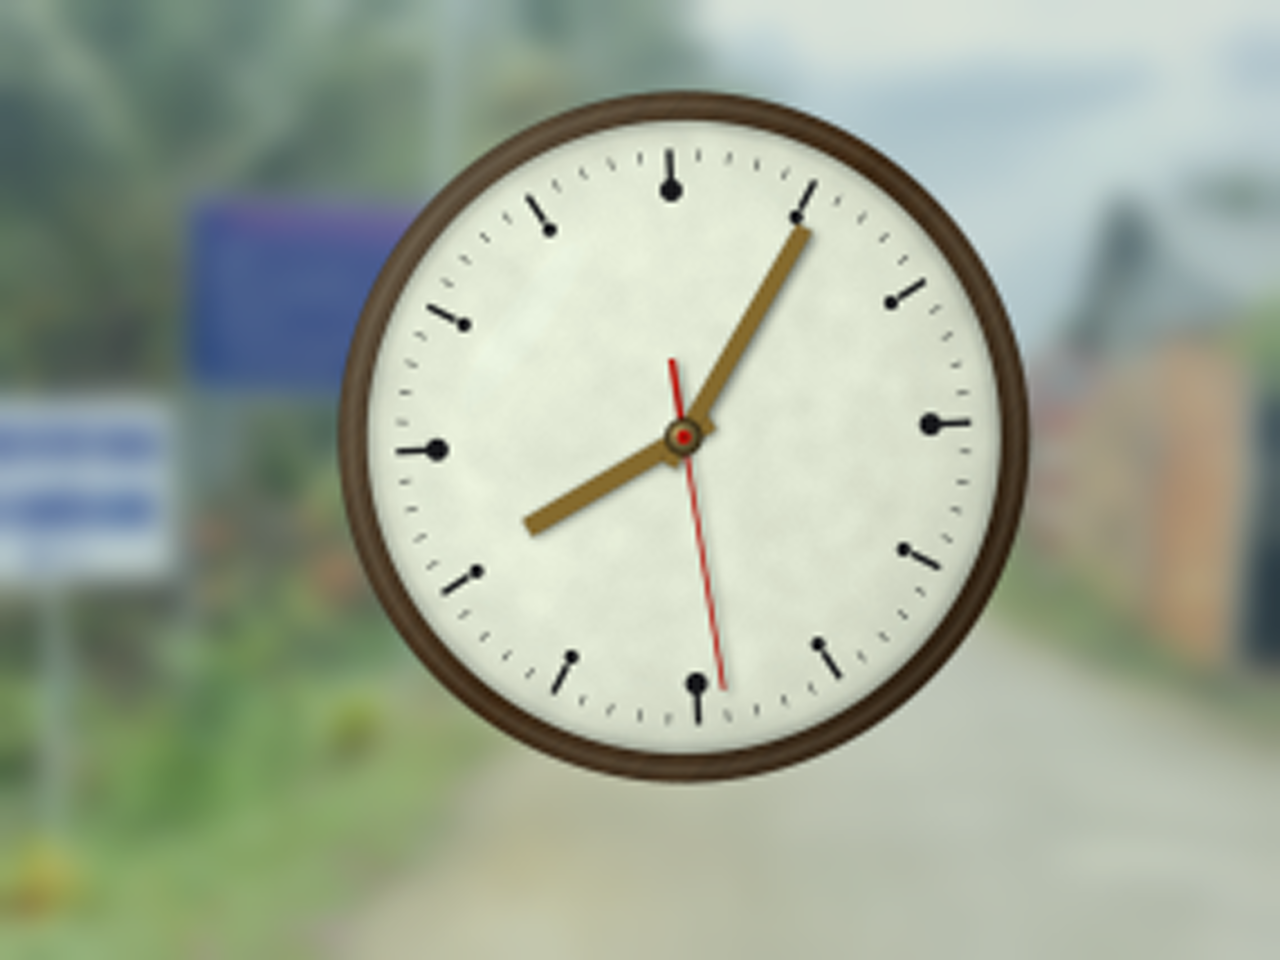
8:05:29
